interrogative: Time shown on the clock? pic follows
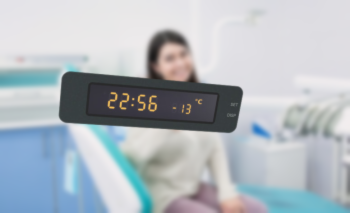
22:56
